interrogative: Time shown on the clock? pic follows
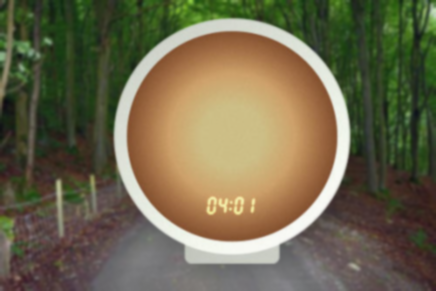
4:01
